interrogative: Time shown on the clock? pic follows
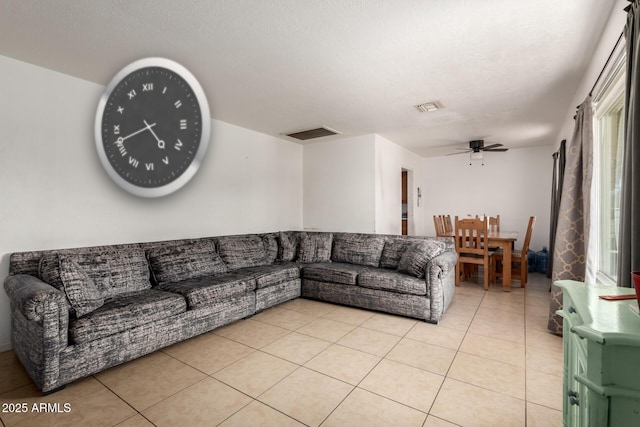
4:42
